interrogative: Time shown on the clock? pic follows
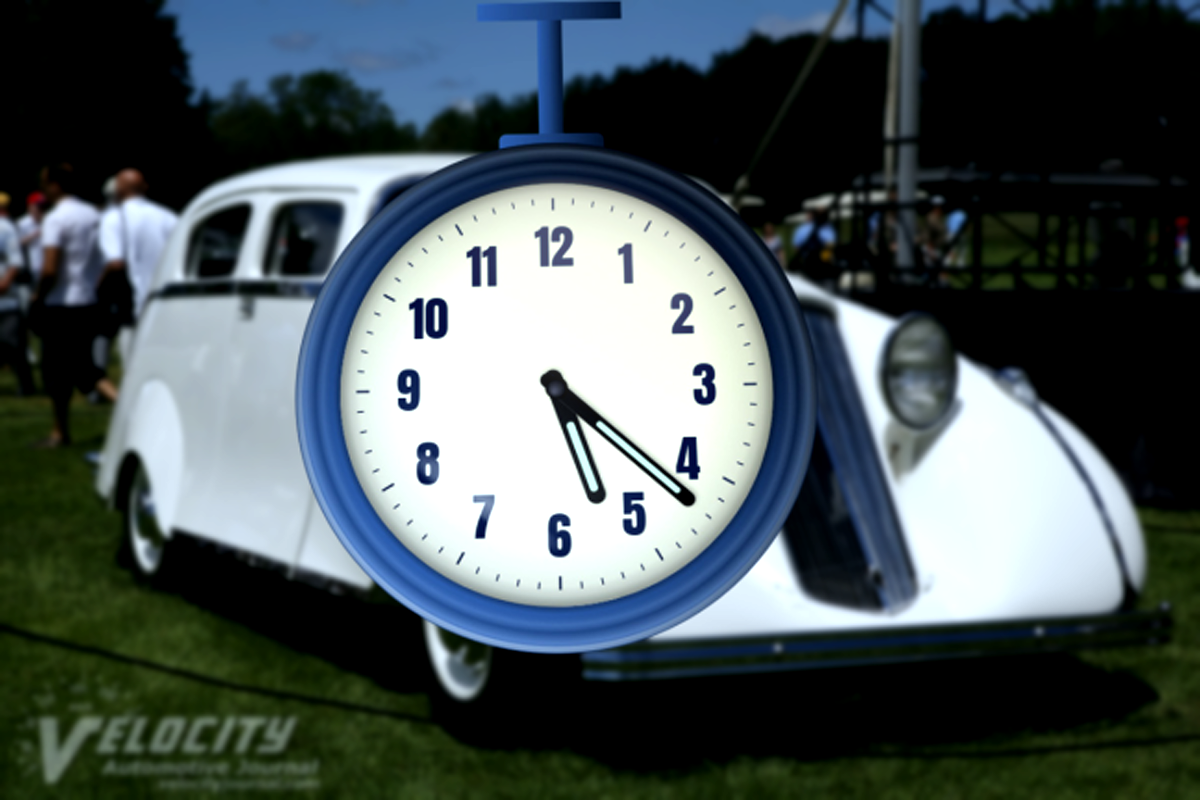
5:22
